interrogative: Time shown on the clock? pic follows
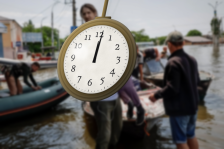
12:01
